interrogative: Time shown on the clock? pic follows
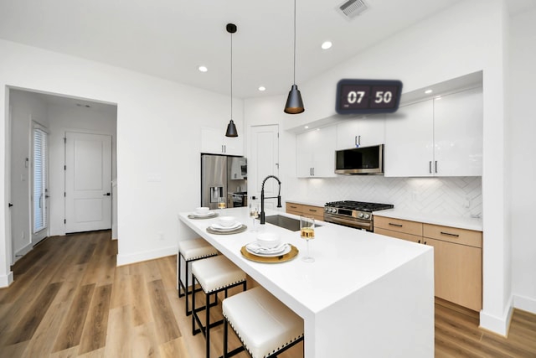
7:50
